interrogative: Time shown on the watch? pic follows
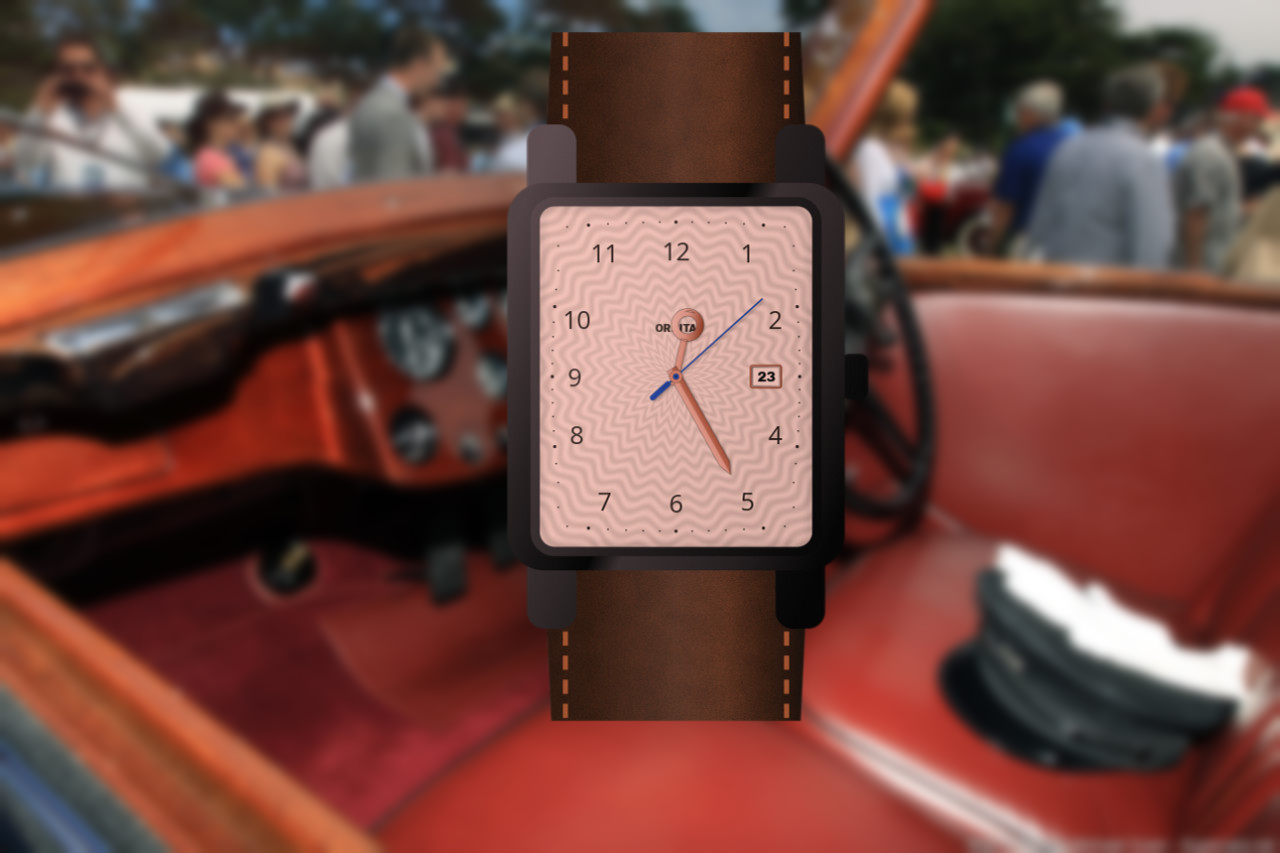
12:25:08
